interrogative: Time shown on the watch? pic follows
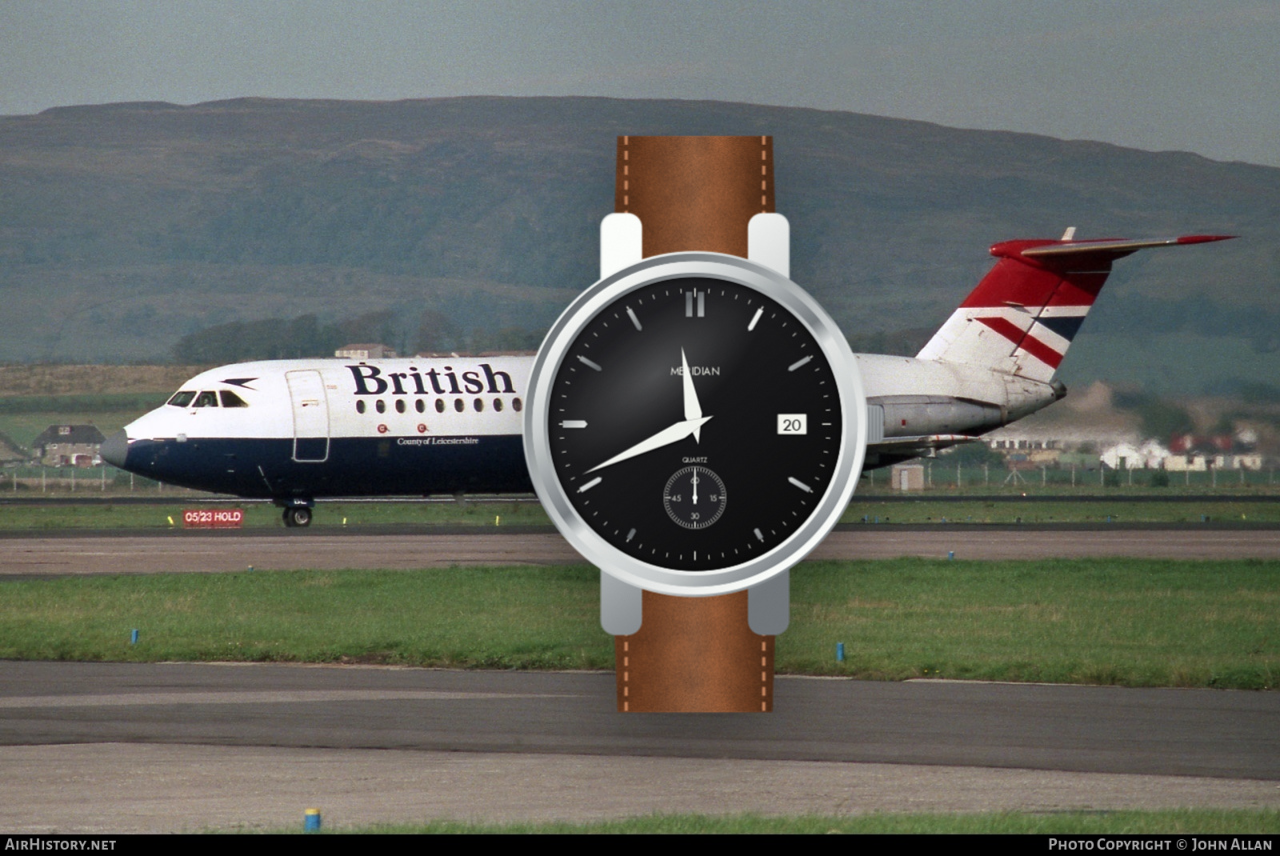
11:41
